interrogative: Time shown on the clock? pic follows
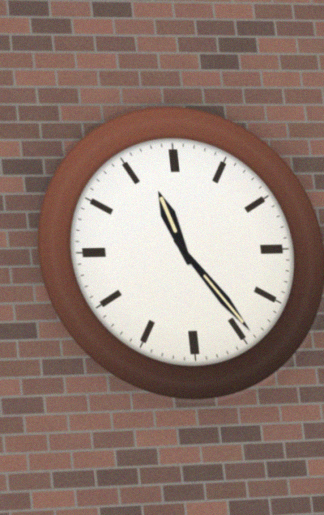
11:24
